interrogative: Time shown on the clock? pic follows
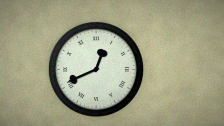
12:41
